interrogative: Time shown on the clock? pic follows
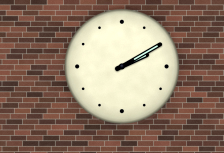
2:10
